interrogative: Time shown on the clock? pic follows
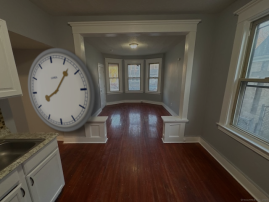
8:07
